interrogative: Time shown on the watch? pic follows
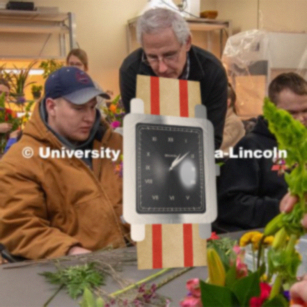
1:08
